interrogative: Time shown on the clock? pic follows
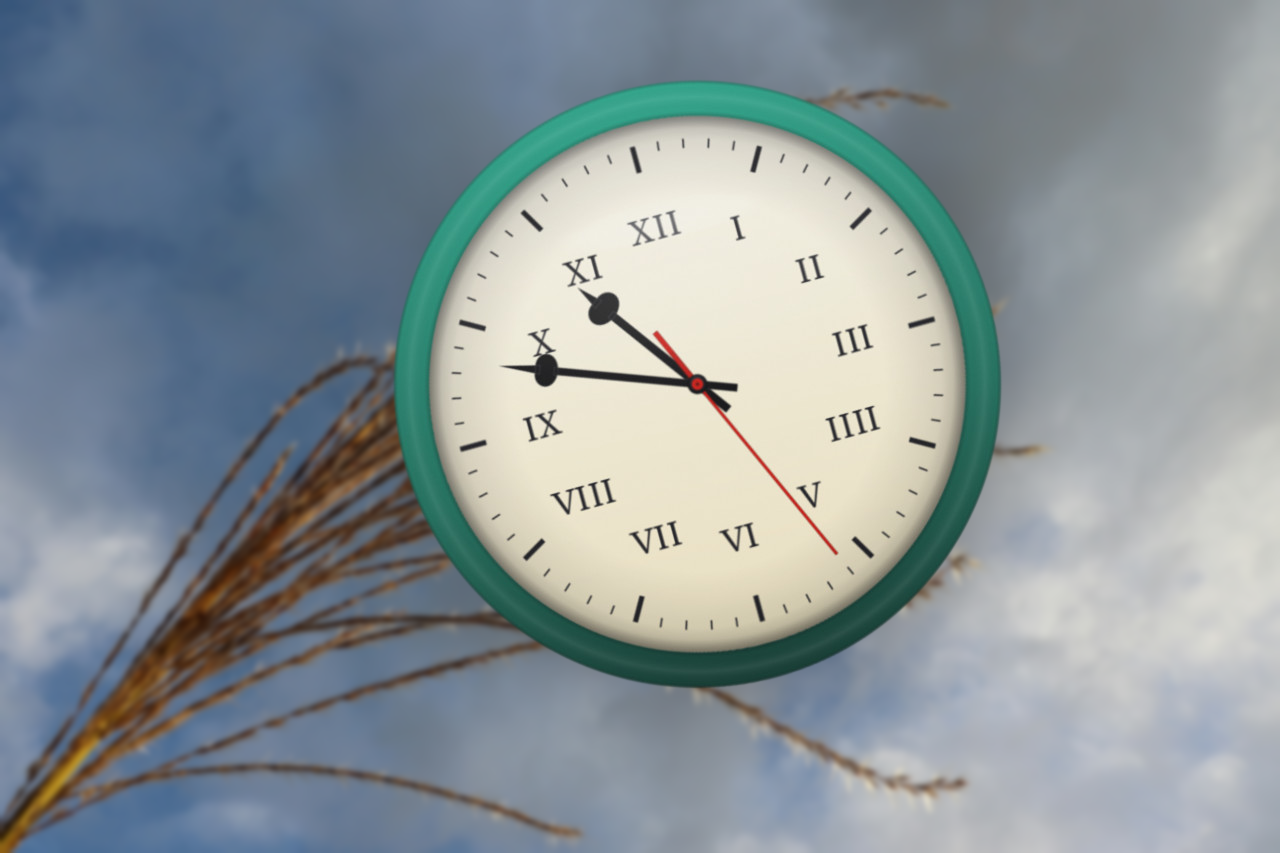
10:48:26
